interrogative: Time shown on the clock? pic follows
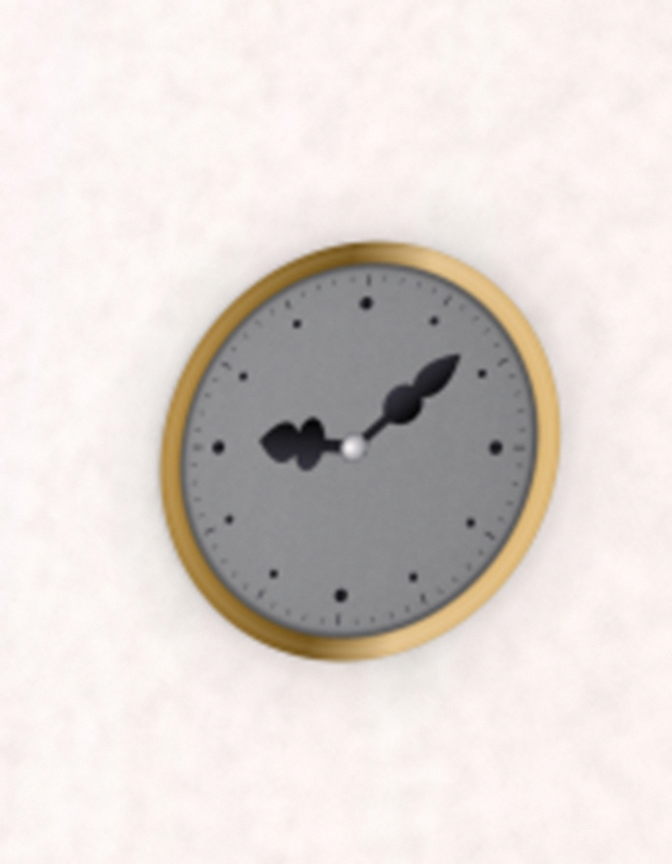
9:08
